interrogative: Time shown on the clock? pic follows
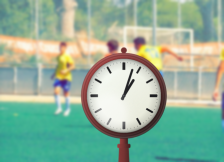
1:03
